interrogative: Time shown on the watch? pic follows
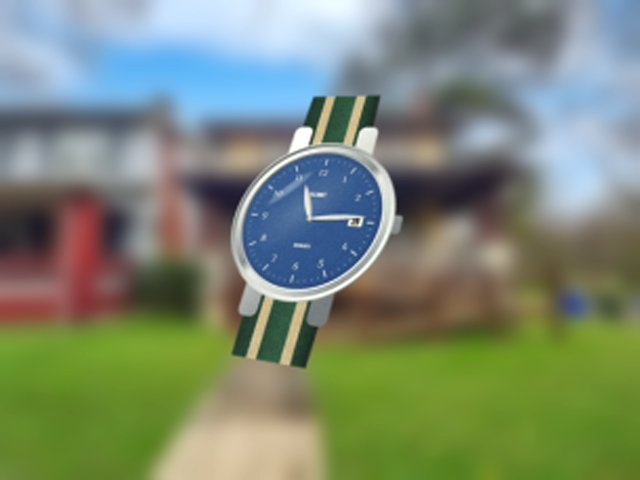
11:14
